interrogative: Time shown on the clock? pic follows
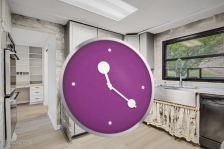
11:21
